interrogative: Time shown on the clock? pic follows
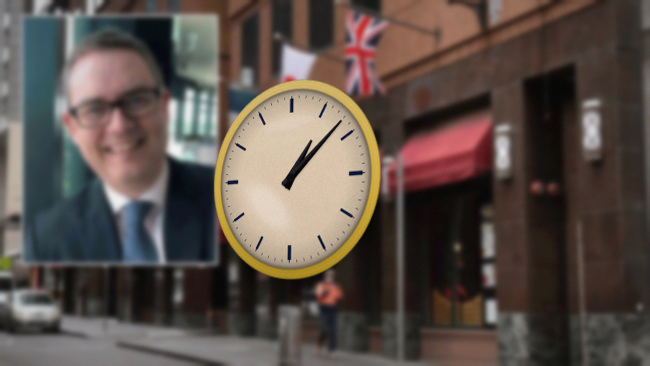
1:08
